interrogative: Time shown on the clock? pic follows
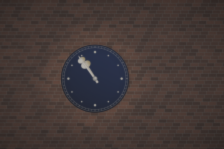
10:54
